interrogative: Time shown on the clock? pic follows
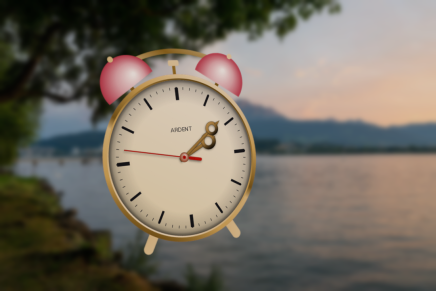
2:08:47
